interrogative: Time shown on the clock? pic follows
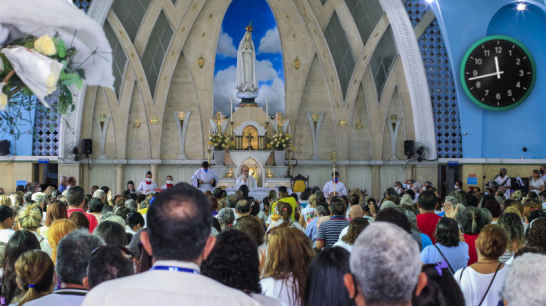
11:43
